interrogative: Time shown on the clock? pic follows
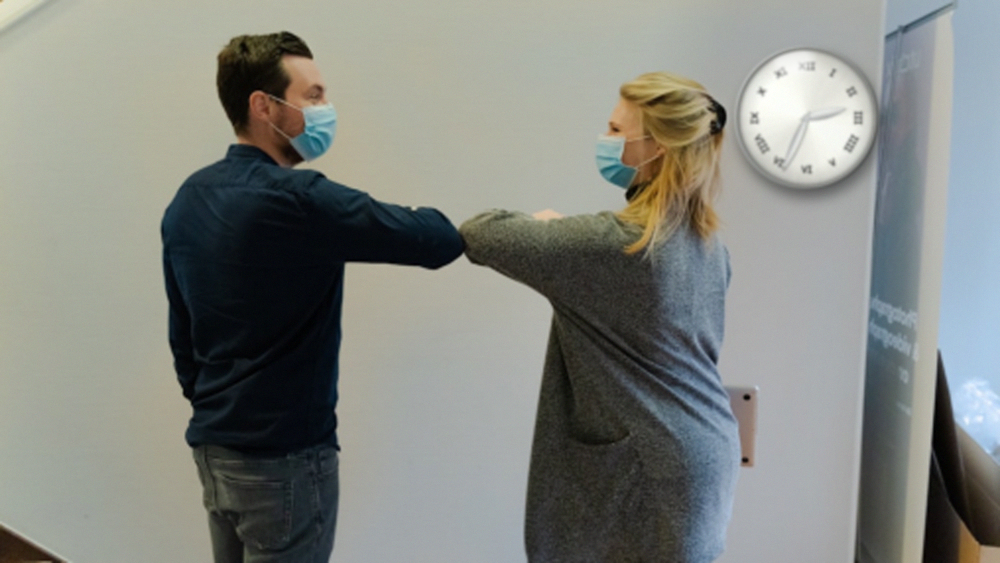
2:34
